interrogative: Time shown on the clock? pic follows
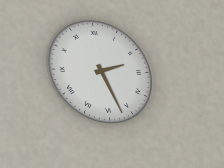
2:27
